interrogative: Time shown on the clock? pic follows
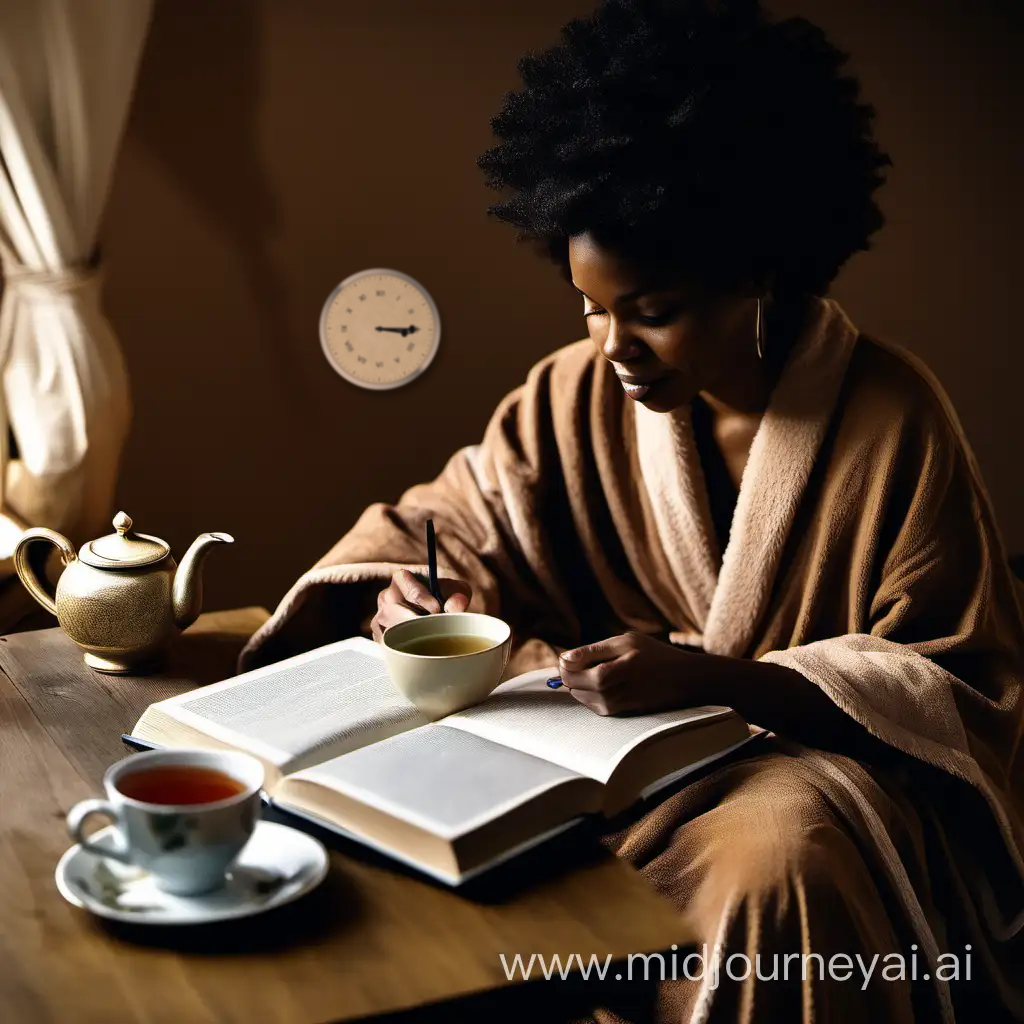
3:15
